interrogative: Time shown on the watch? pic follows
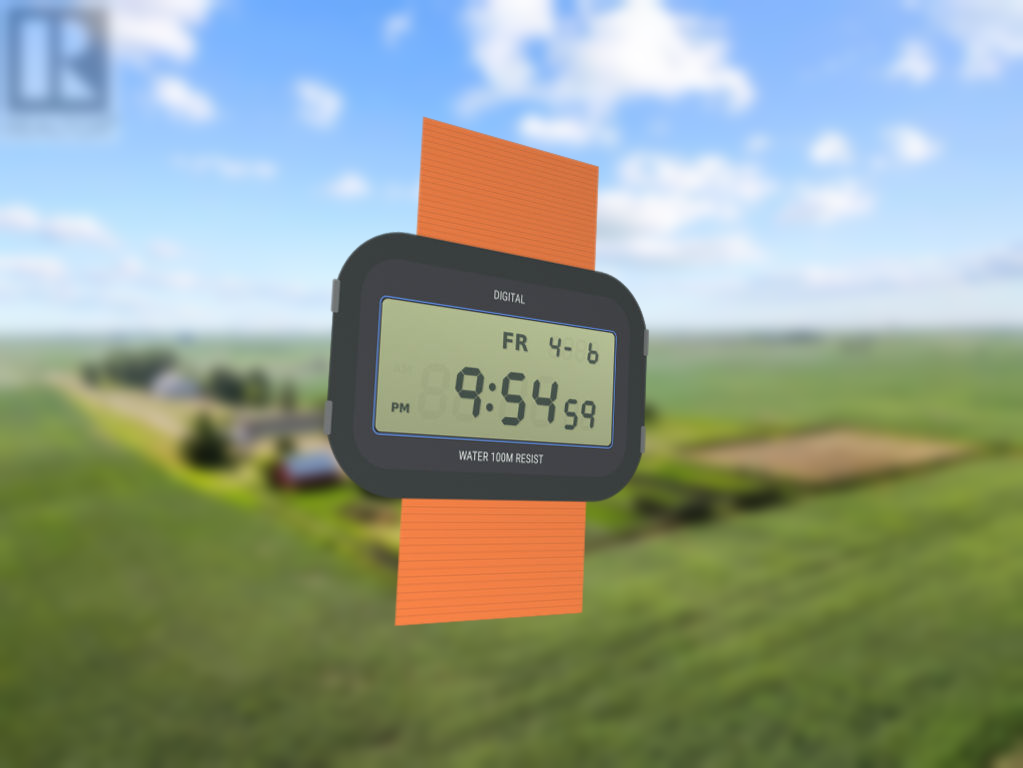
9:54:59
